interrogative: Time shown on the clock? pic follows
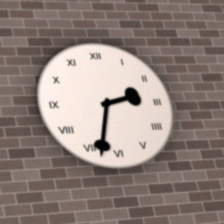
2:33
